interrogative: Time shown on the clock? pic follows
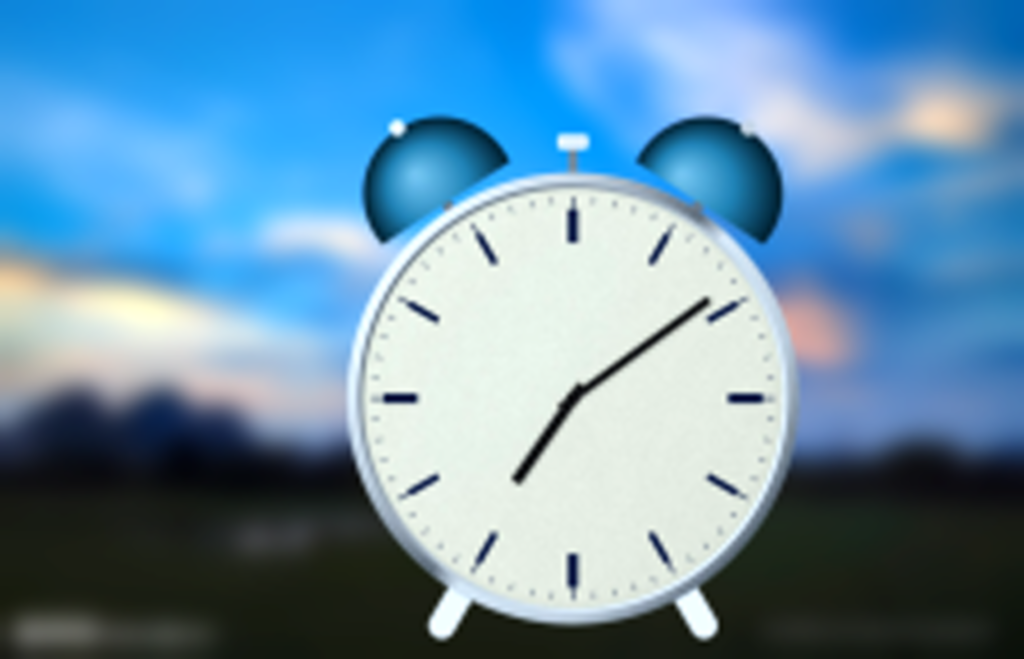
7:09
